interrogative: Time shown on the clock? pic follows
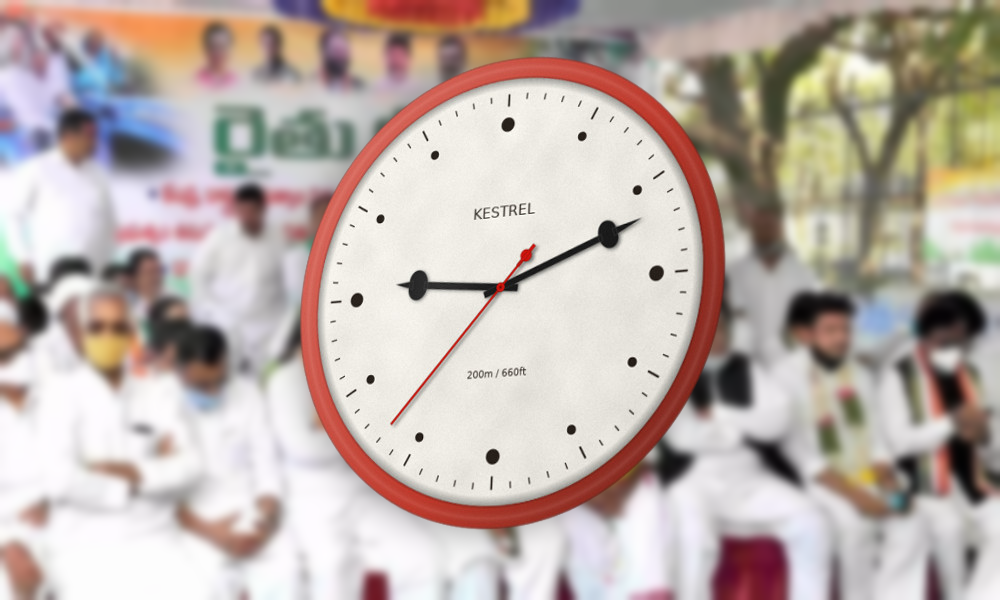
9:11:37
